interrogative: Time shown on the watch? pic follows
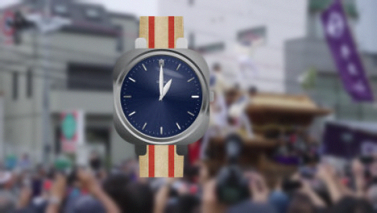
1:00
